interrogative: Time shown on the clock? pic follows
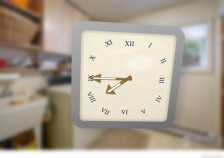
7:45
